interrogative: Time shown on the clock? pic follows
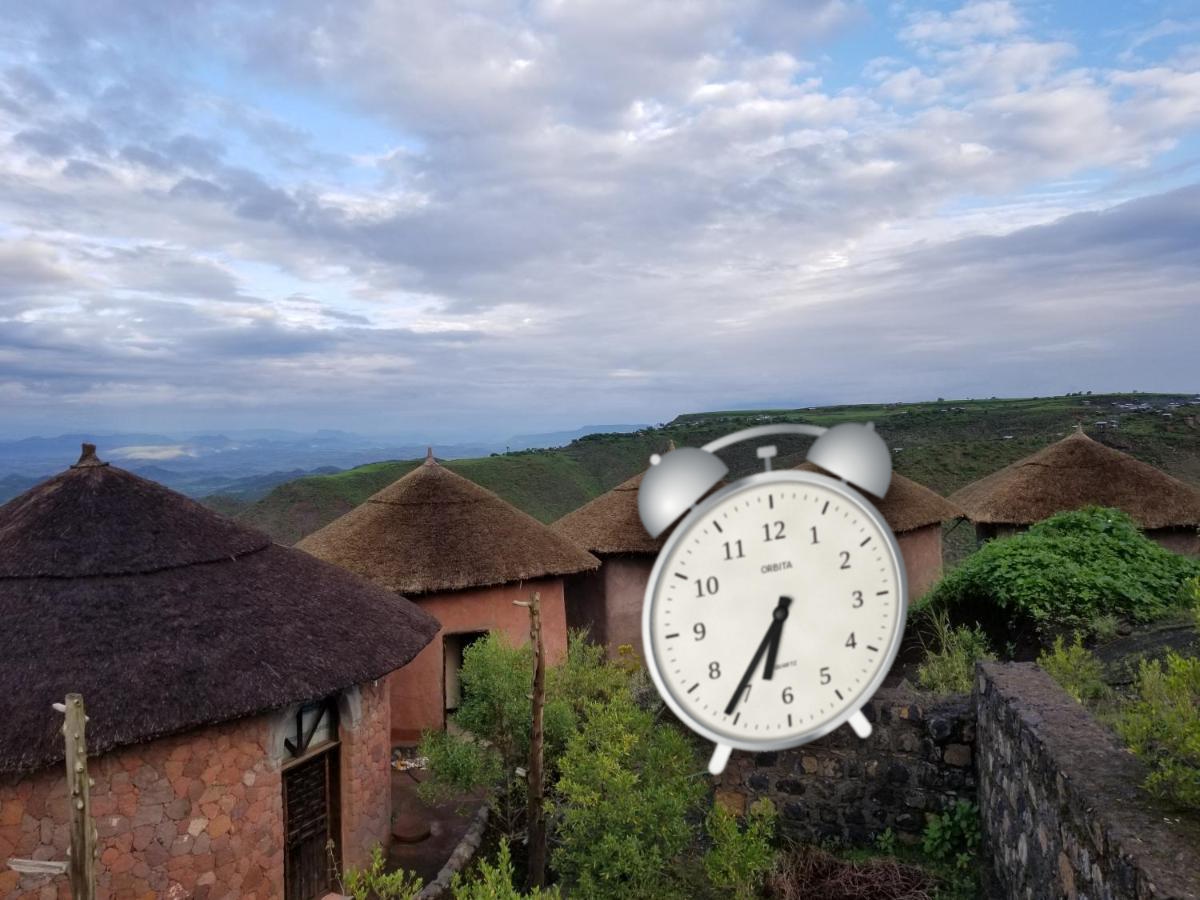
6:36
